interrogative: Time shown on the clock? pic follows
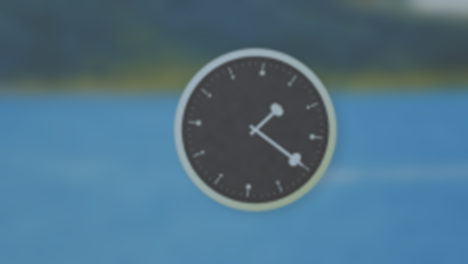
1:20
